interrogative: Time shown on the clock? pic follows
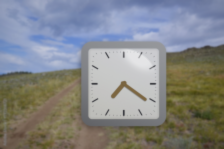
7:21
